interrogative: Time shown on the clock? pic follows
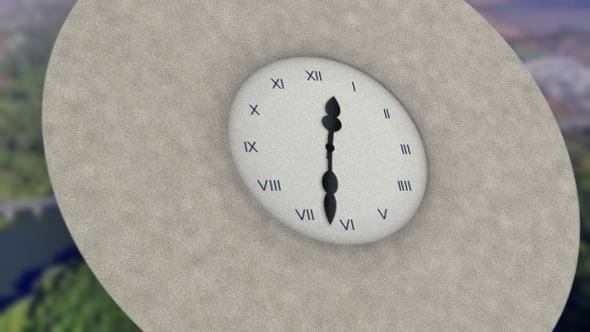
12:32
